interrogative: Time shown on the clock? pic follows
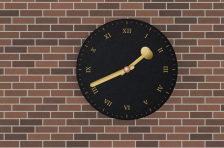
1:41
